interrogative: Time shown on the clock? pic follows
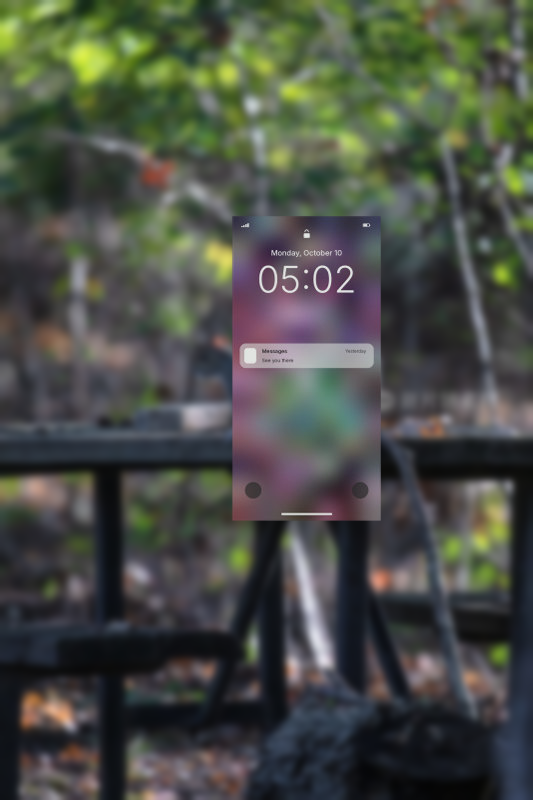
5:02
